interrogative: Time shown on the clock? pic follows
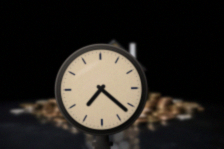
7:22
